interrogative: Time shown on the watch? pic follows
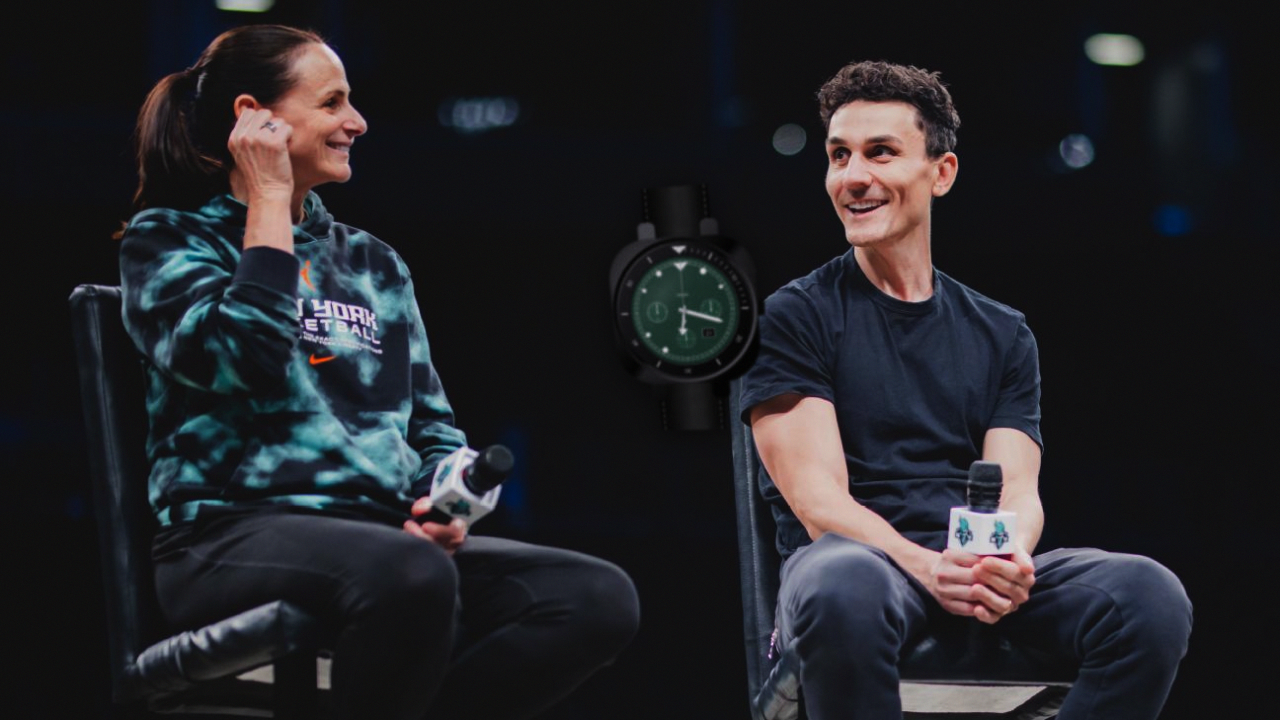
6:18
